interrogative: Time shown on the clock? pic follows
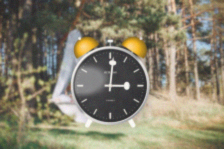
3:01
